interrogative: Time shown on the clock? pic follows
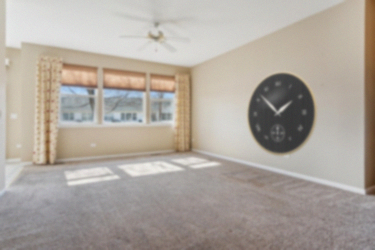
1:52
